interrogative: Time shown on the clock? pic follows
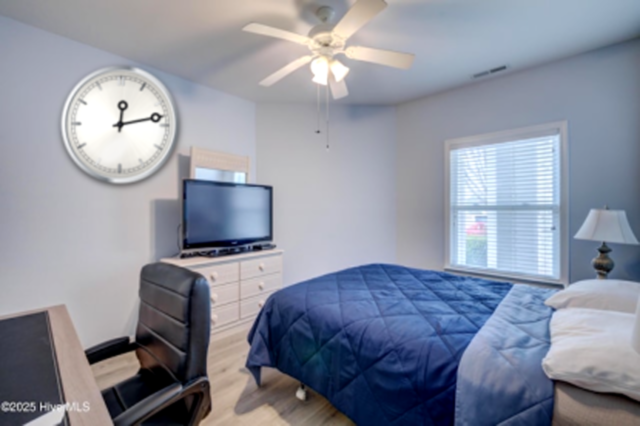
12:13
